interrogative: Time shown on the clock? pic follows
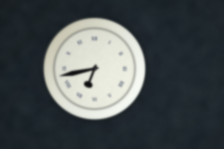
6:43
